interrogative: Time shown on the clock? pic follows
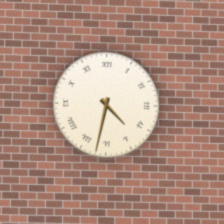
4:32
